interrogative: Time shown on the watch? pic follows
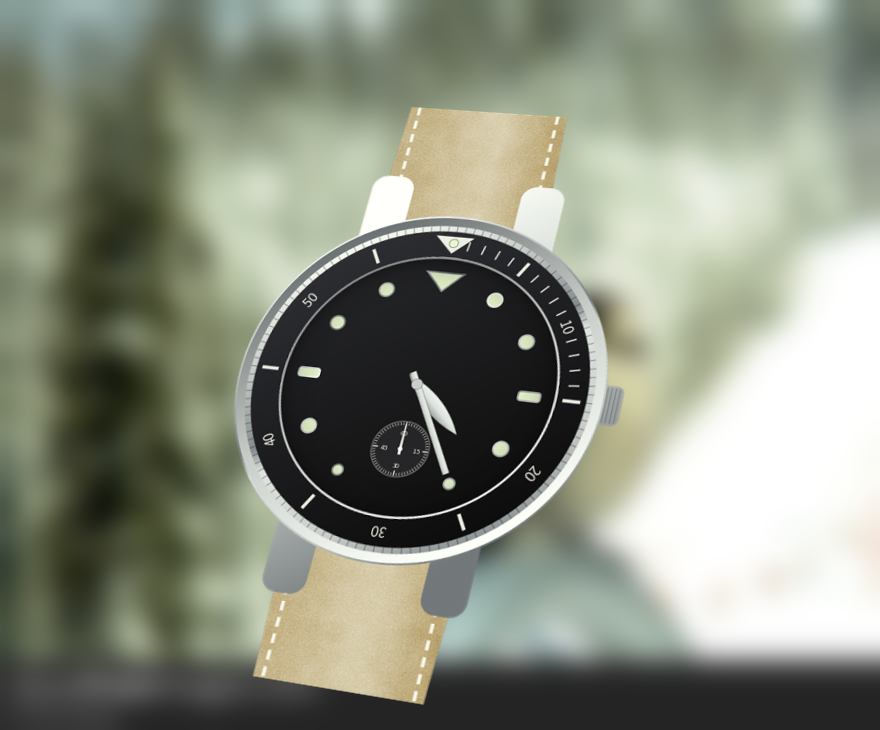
4:25
